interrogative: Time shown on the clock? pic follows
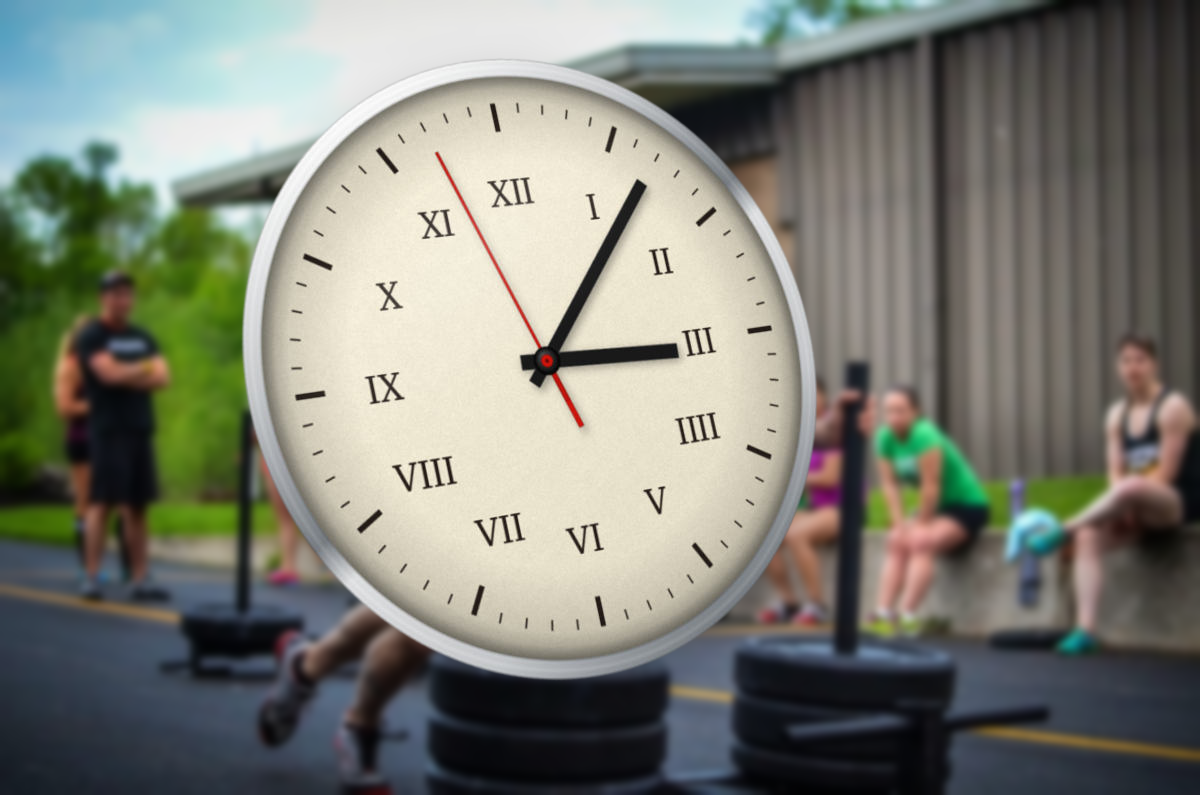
3:06:57
